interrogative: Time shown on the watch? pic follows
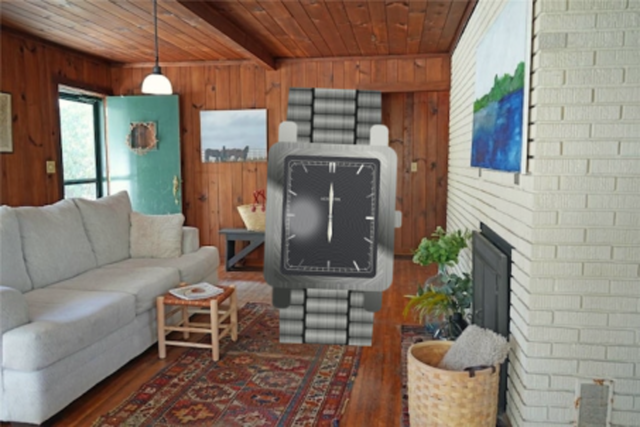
6:00
